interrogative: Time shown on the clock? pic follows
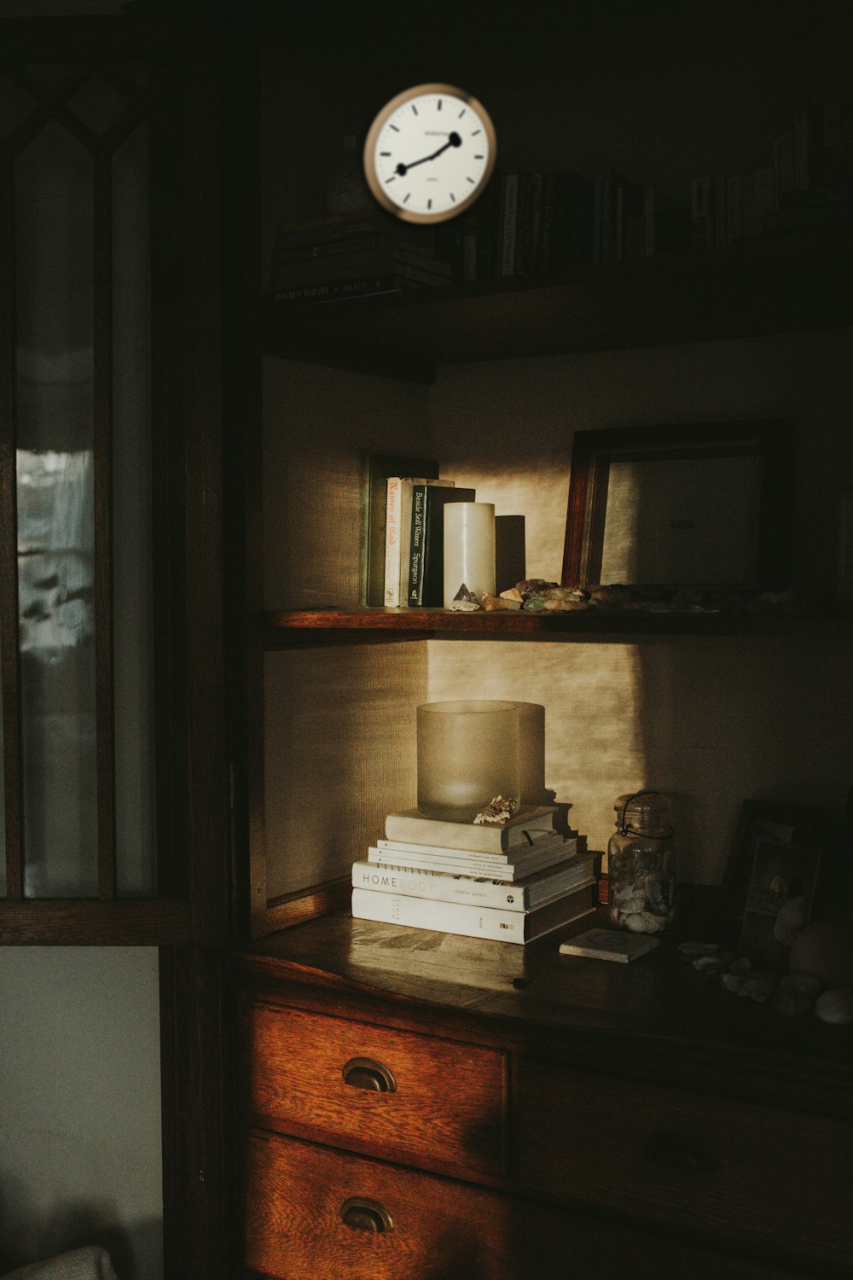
1:41
